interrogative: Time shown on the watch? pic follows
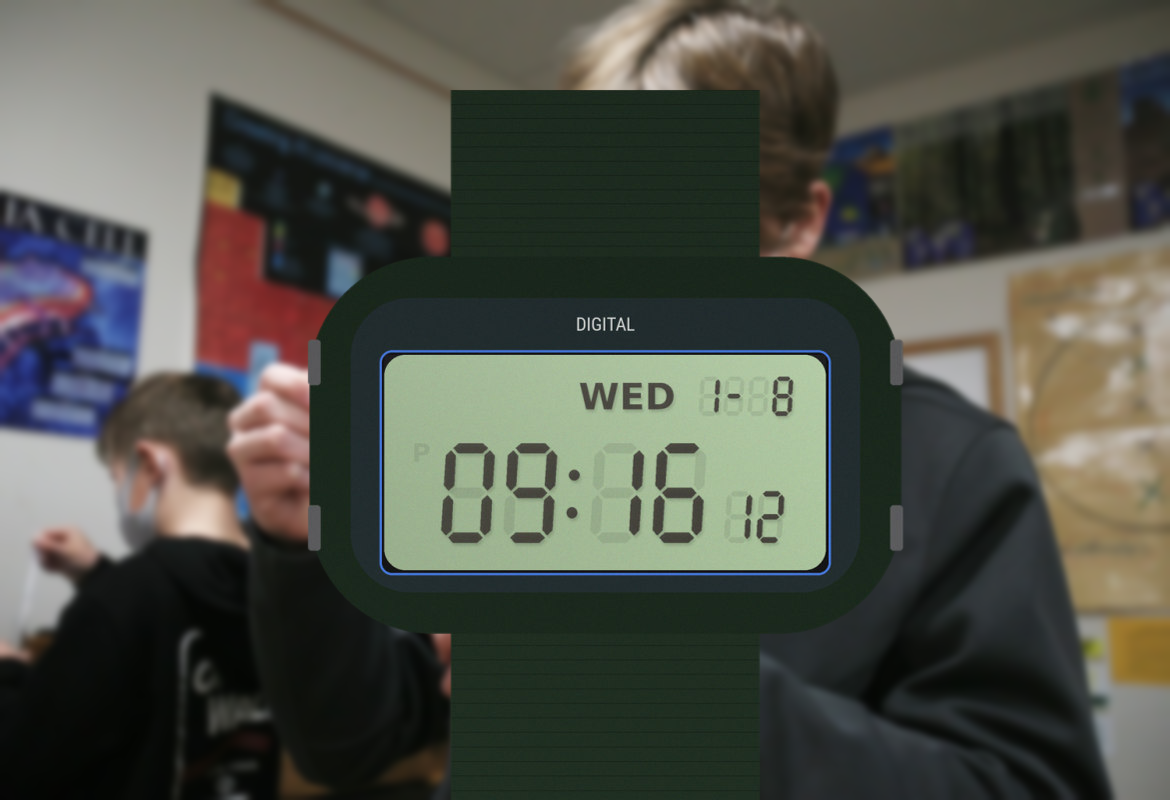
9:16:12
